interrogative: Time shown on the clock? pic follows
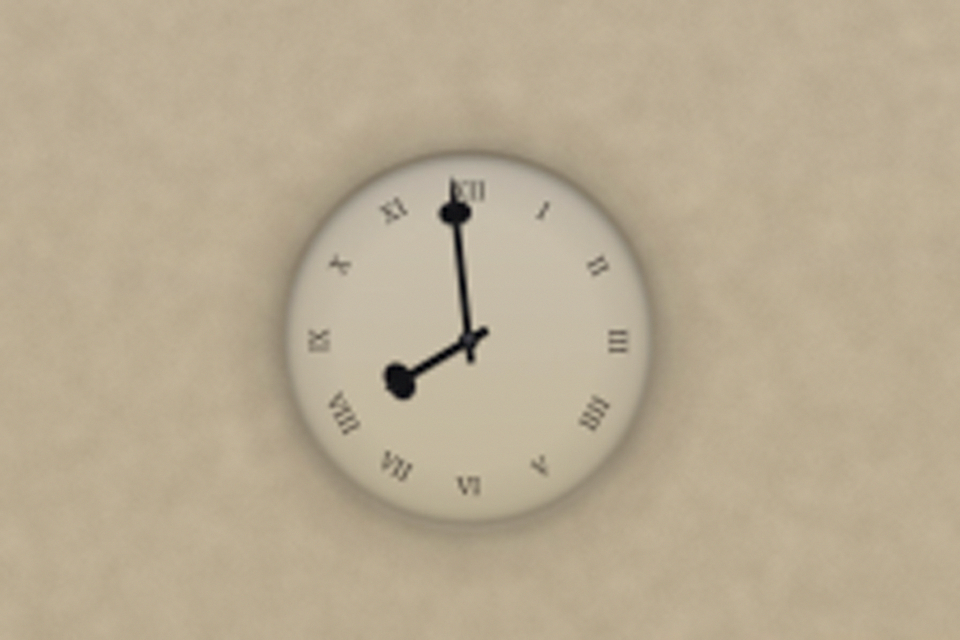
7:59
